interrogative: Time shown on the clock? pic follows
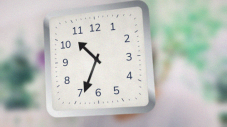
10:34
